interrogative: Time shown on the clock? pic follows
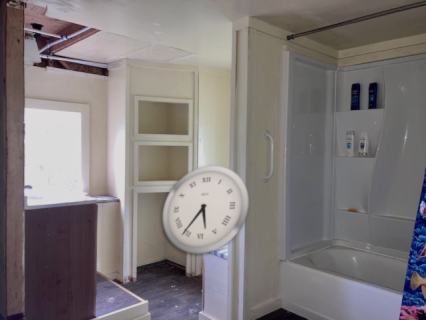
5:36
